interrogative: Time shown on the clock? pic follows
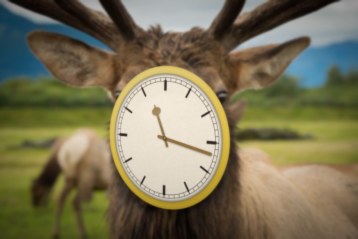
11:17
